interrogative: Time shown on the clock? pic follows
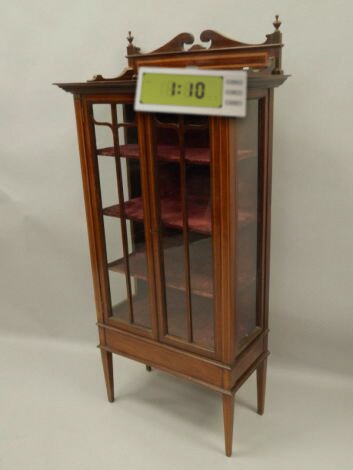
1:10
